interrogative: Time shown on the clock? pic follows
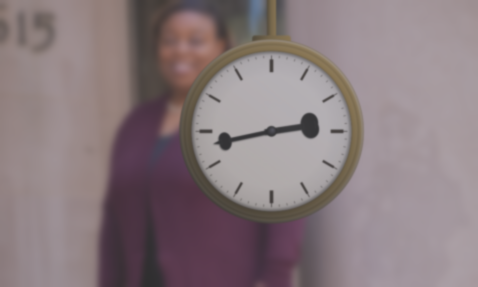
2:43
